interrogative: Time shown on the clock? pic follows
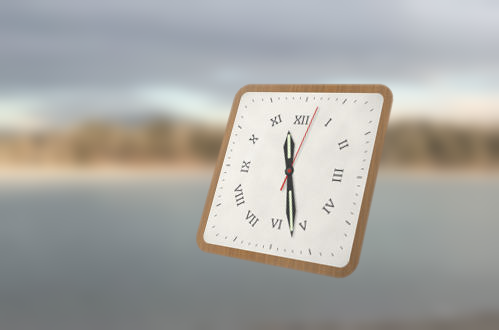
11:27:02
